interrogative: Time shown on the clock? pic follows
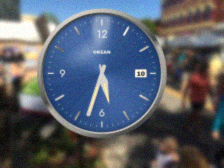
5:33
